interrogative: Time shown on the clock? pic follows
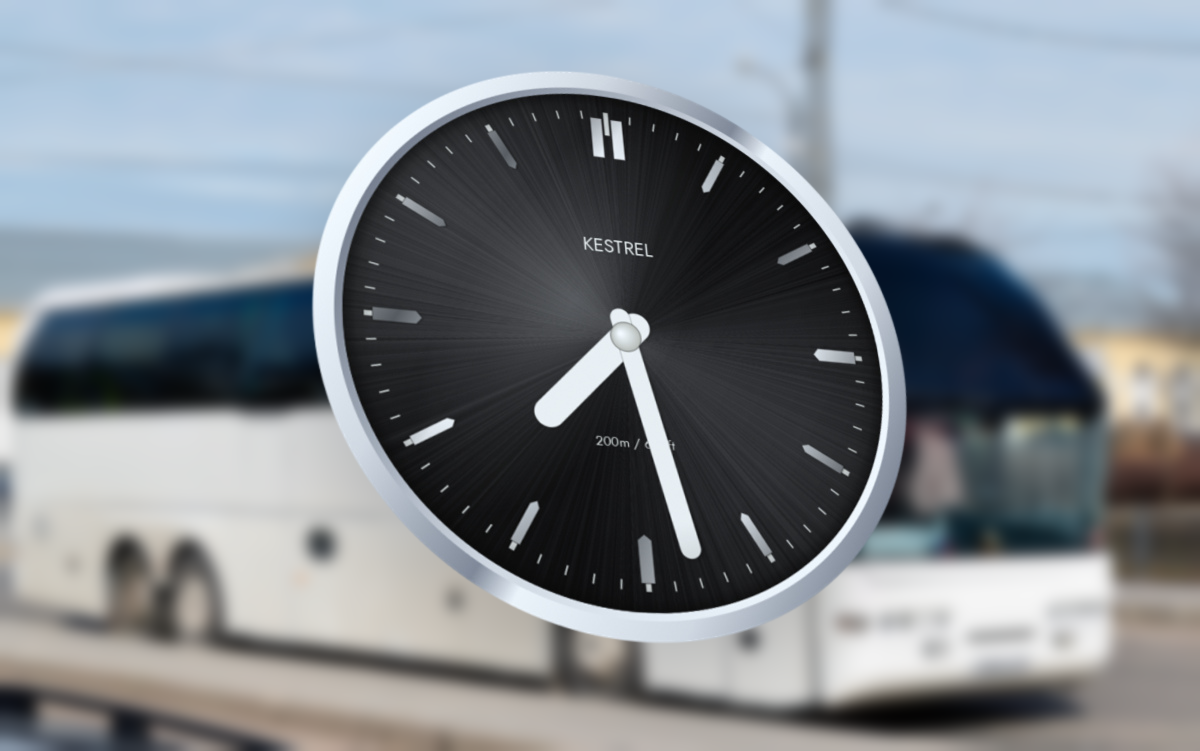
7:28
